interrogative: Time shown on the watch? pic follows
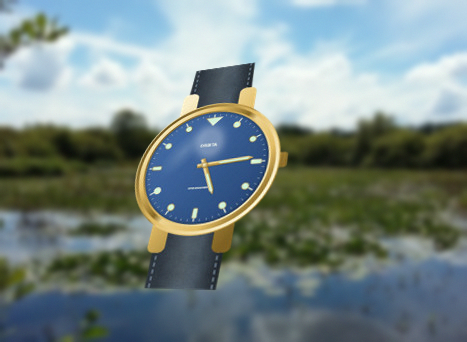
5:14
